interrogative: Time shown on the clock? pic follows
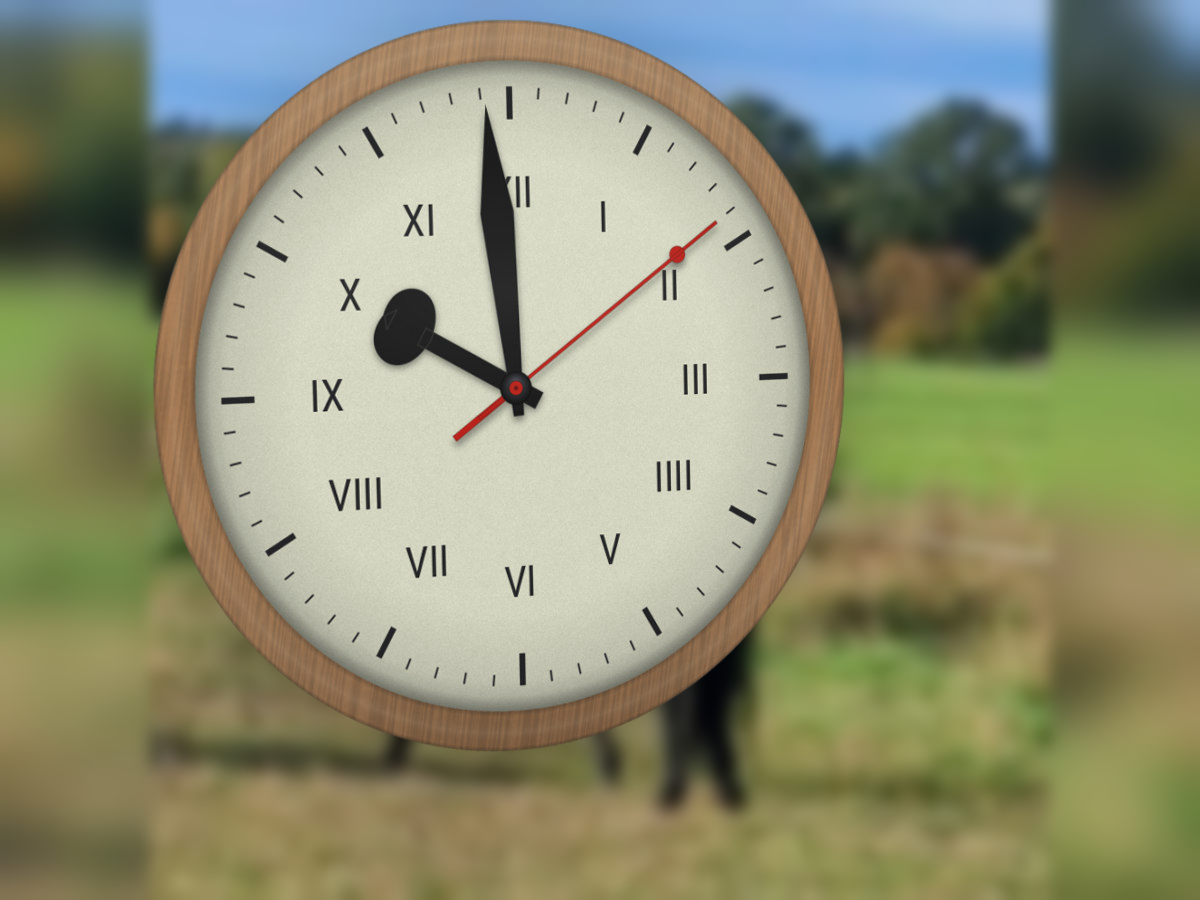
9:59:09
